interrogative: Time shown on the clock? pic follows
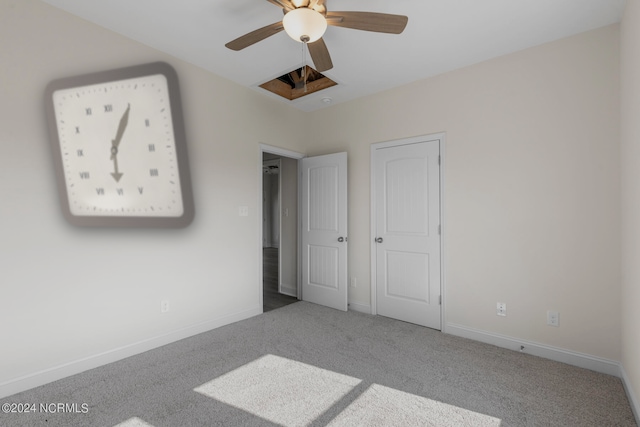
6:05
